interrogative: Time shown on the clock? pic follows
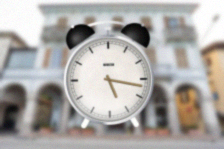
5:17
